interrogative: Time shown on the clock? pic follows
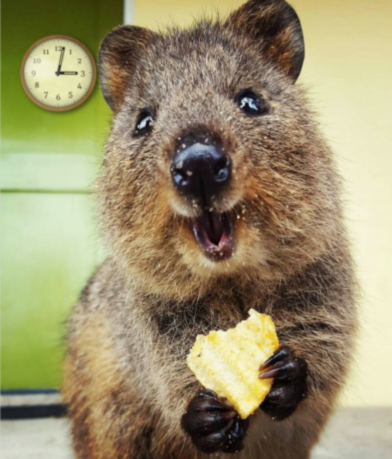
3:02
